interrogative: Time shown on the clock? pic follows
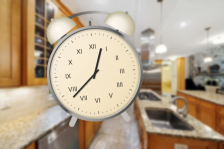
12:38
